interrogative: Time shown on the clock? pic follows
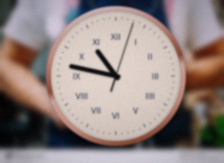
10:47:03
